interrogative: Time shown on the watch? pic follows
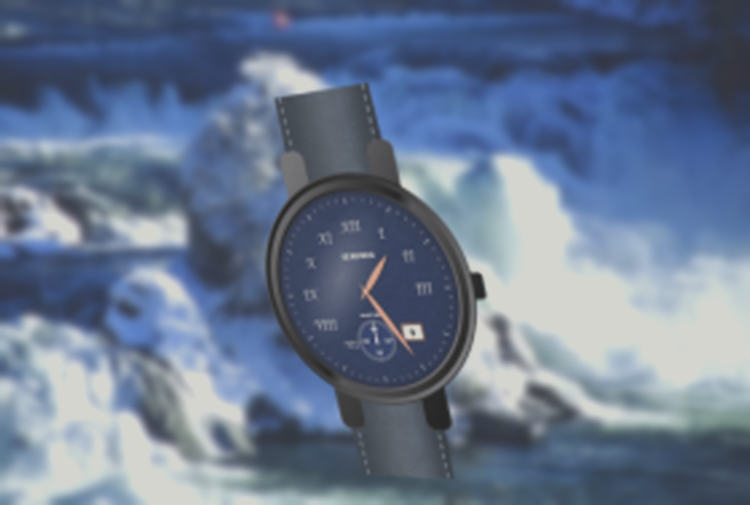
1:25
